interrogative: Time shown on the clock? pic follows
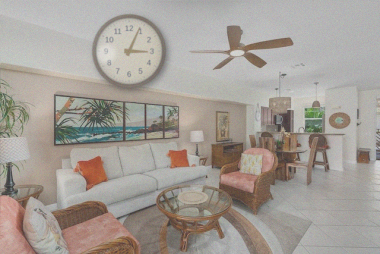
3:04
